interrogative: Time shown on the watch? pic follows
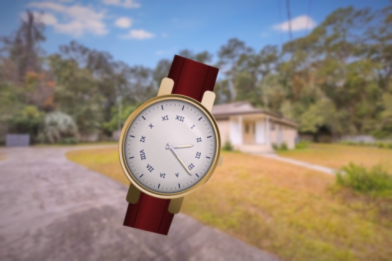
2:21
